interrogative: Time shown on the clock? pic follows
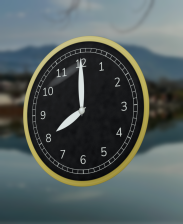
8:00
